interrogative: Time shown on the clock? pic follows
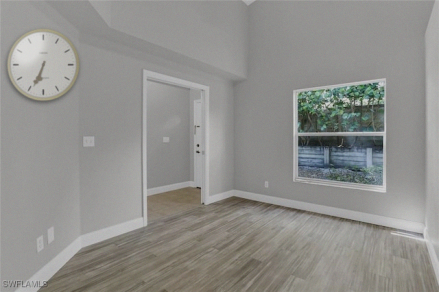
6:34
